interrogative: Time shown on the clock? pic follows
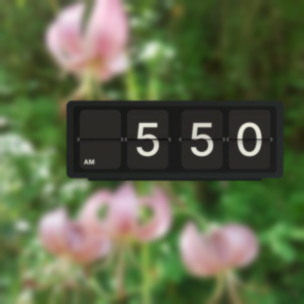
5:50
